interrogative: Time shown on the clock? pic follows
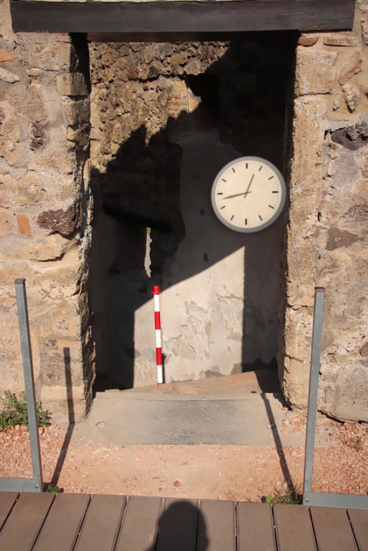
12:43
